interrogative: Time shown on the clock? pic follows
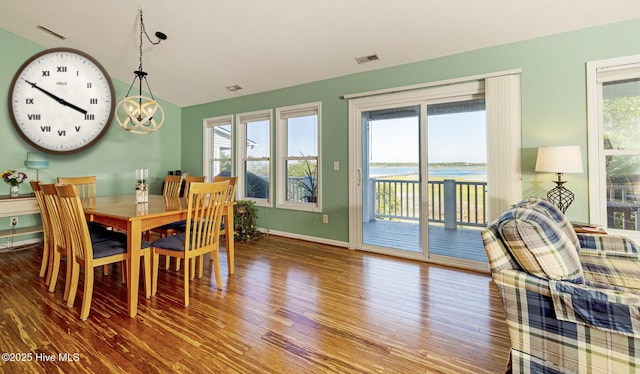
3:50
